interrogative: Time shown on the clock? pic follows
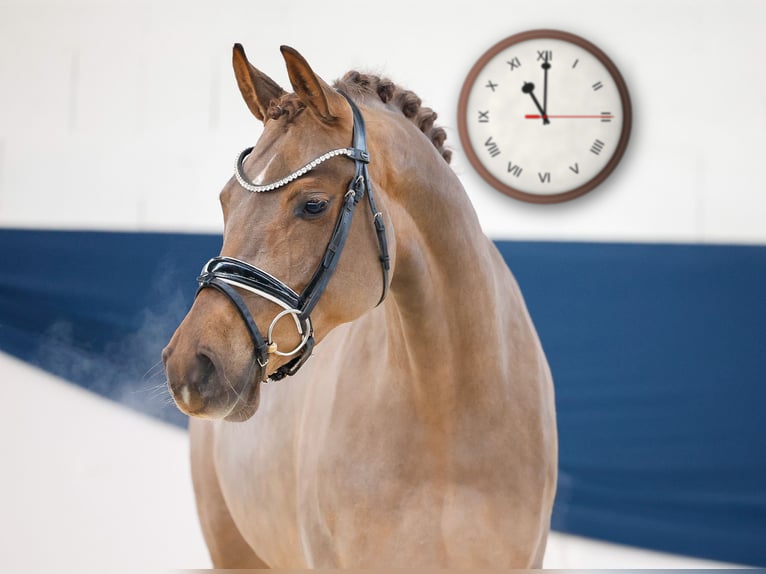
11:00:15
